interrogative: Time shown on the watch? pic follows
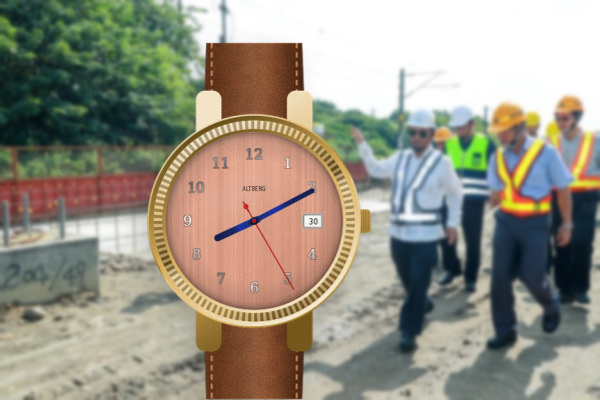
8:10:25
